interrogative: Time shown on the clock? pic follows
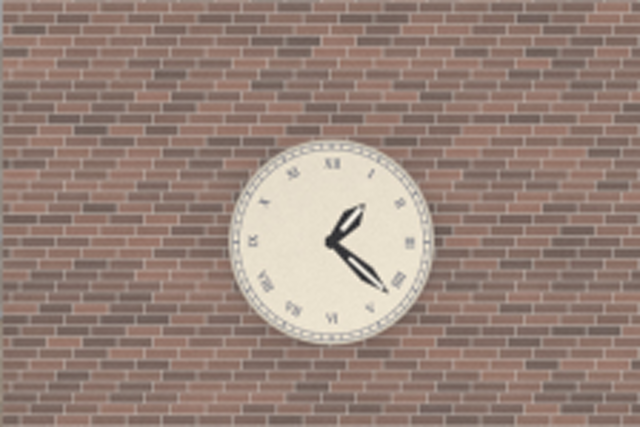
1:22
